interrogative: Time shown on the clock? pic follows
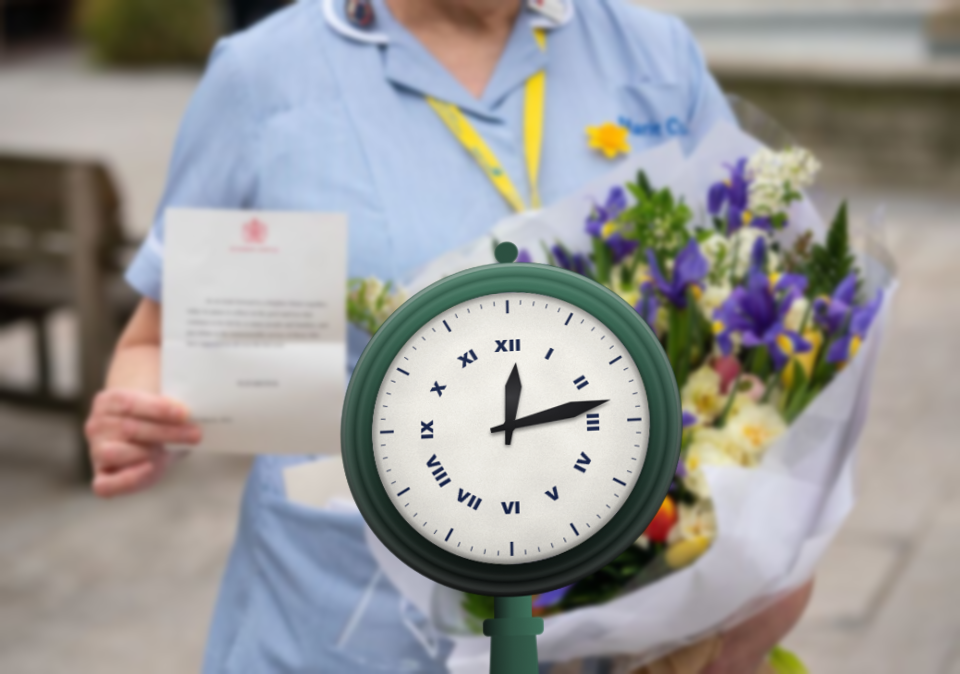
12:13
